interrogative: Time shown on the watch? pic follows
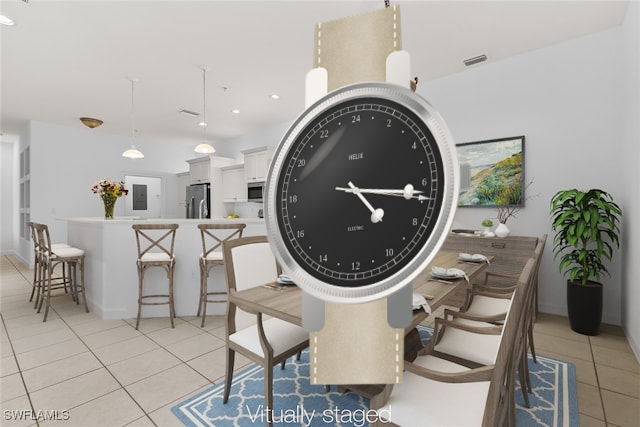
9:16:17
